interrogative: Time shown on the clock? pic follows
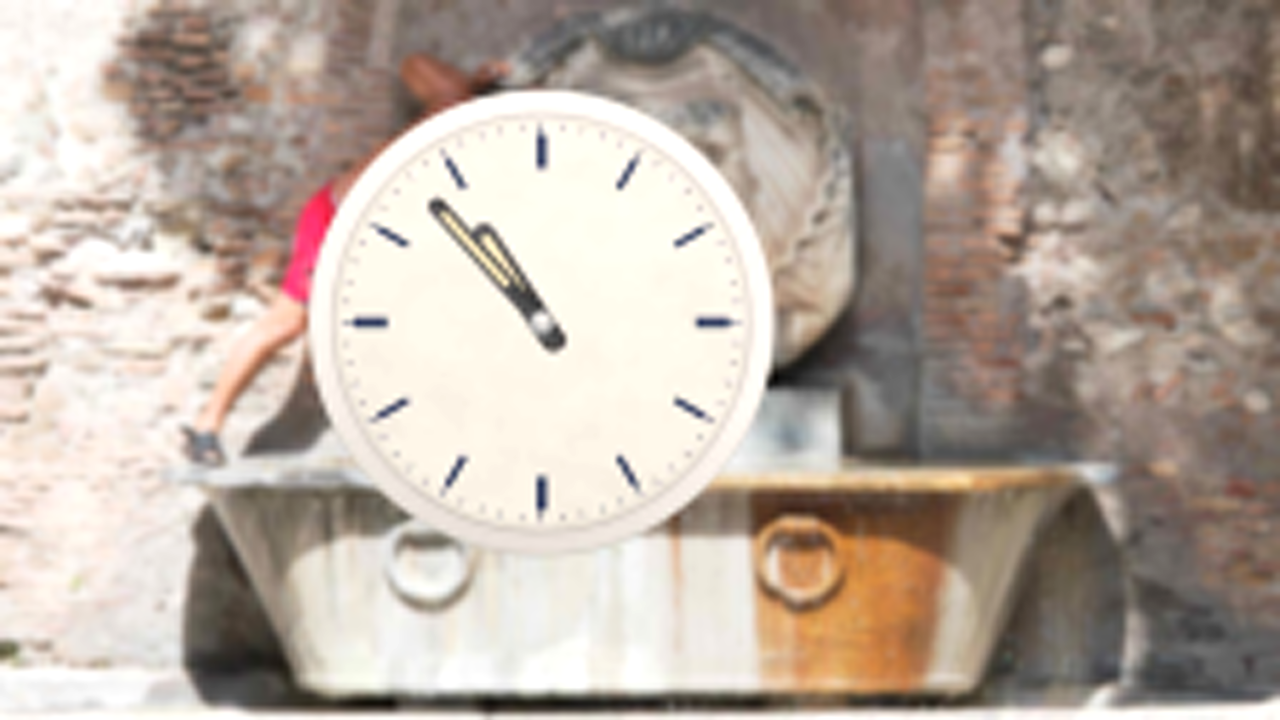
10:53
